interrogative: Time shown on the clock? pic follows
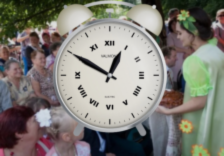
12:50
